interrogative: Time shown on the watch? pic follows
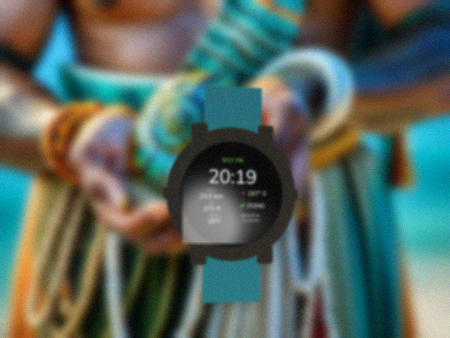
20:19
